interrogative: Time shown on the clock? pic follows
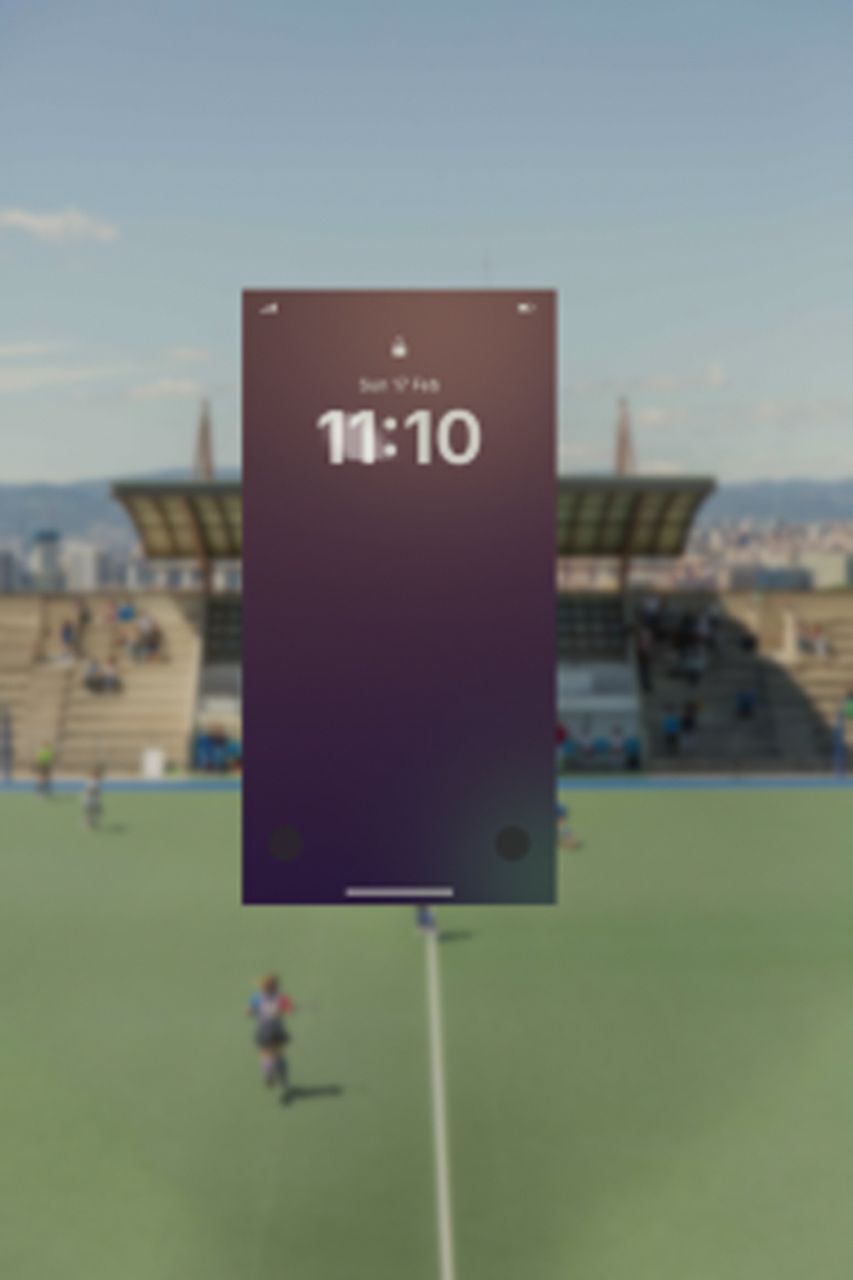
11:10
